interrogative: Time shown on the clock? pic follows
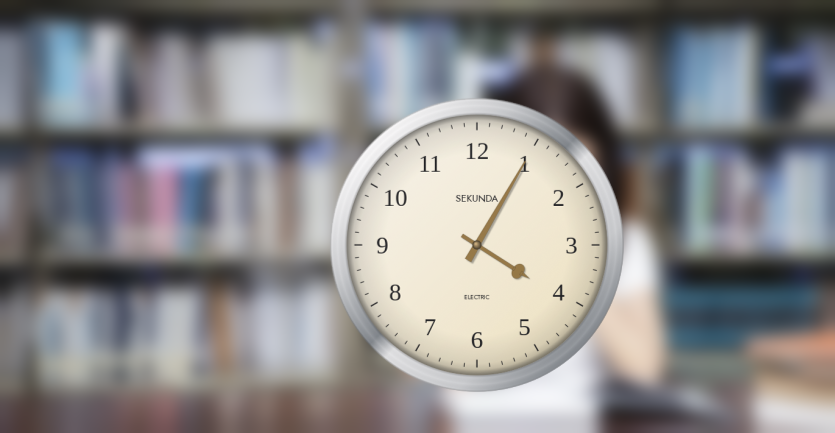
4:05
